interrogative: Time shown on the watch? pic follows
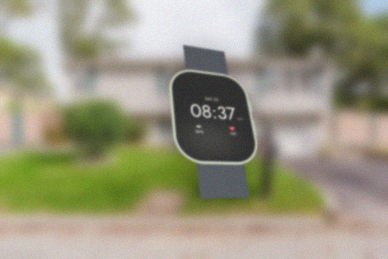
8:37
